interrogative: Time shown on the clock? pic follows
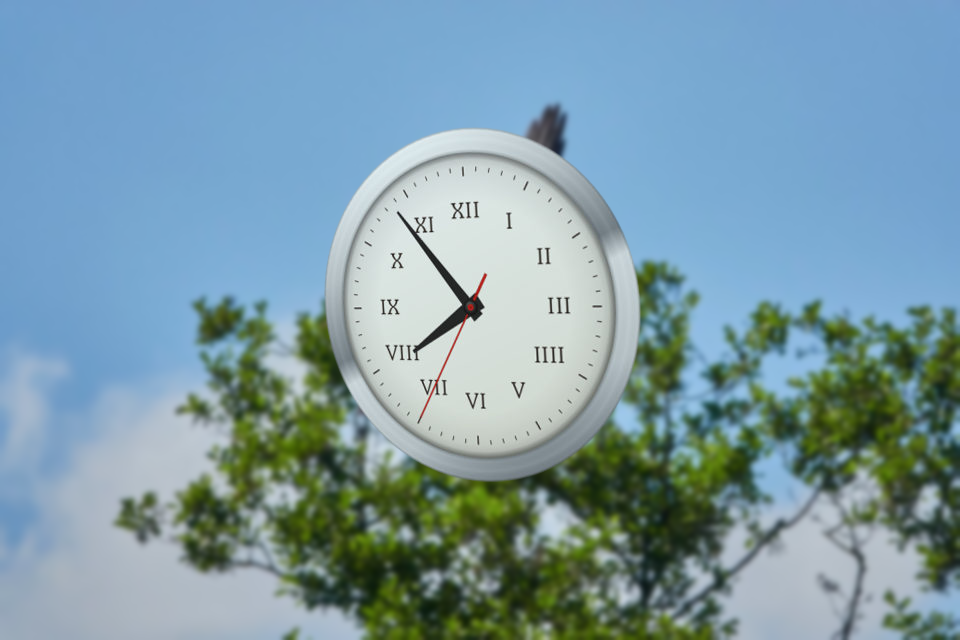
7:53:35
